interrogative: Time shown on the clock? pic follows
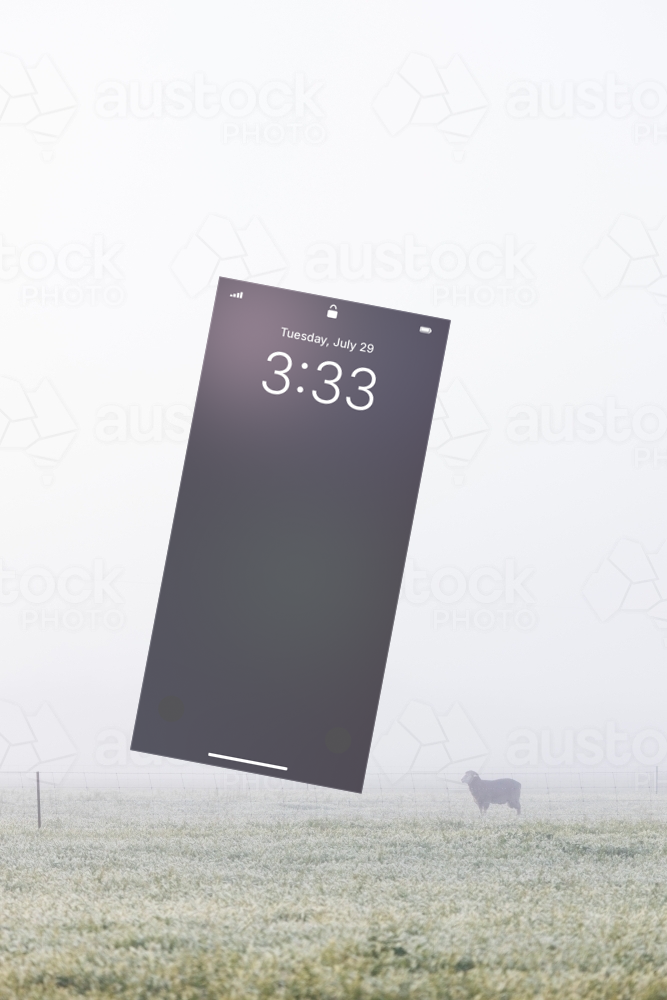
3:33
